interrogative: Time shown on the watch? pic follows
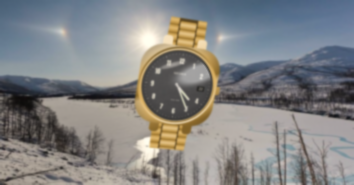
4:25
